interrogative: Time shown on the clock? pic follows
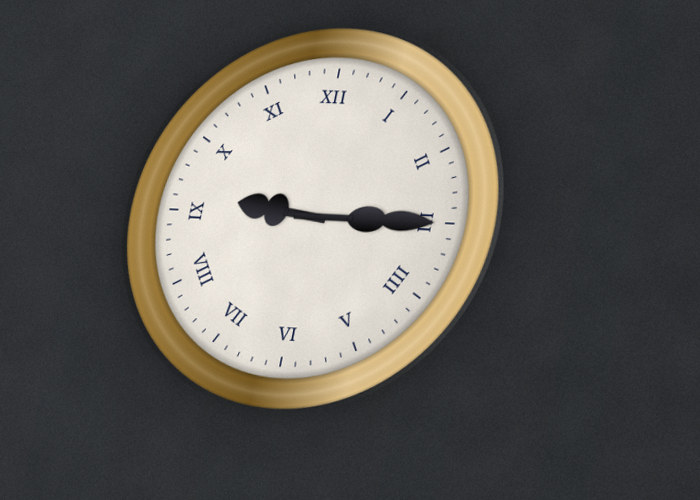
9:15
